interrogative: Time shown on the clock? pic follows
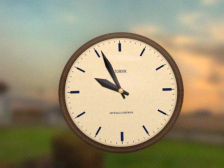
9:56
